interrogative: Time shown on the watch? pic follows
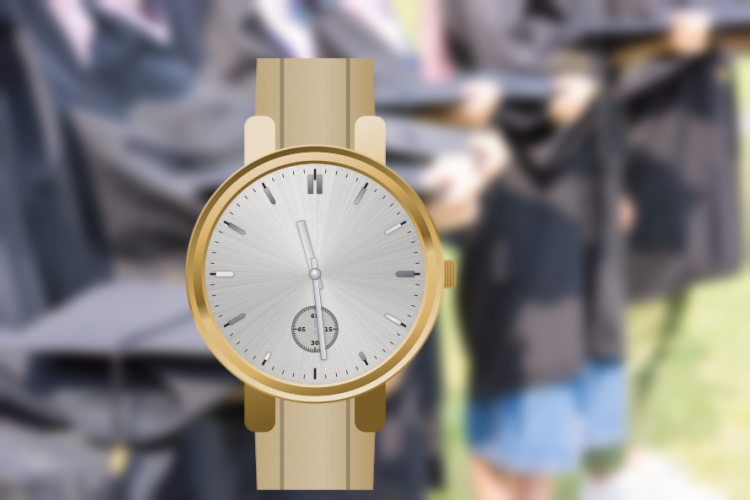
11:29
